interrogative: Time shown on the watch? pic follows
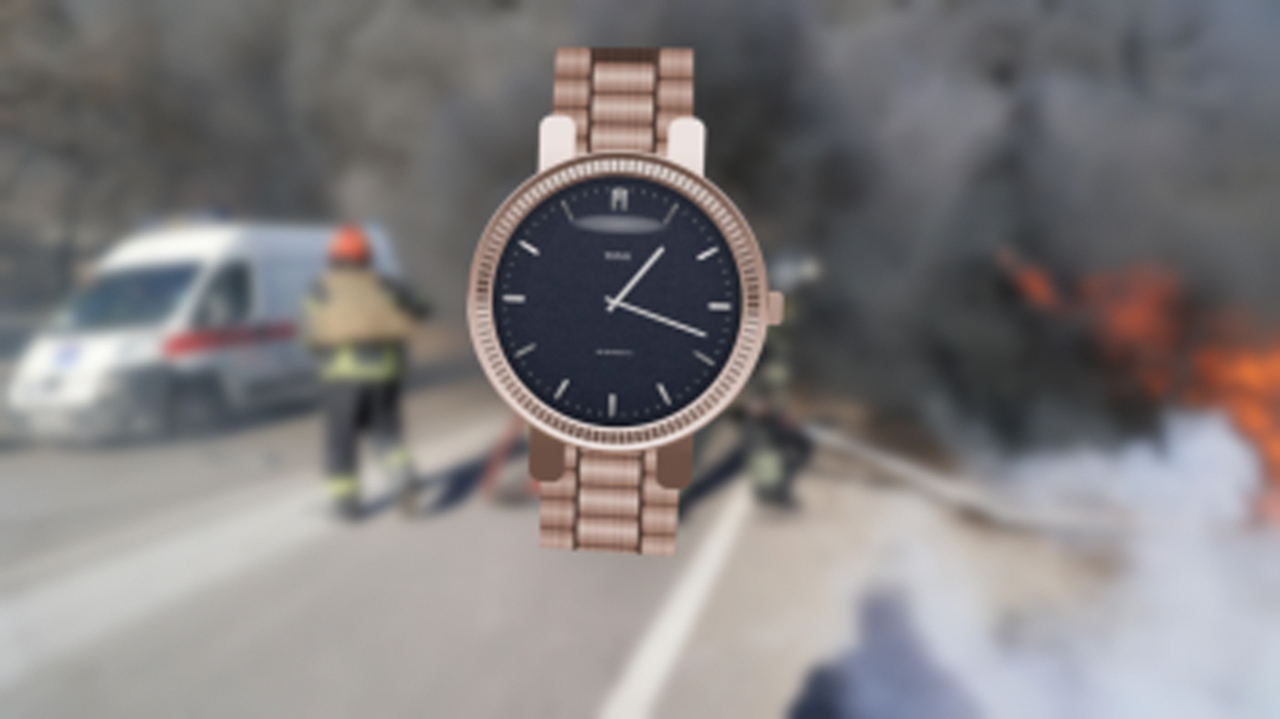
1:18
